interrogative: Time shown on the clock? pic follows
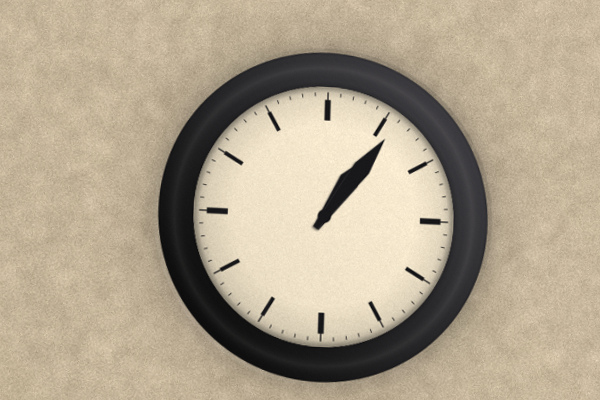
1:06
